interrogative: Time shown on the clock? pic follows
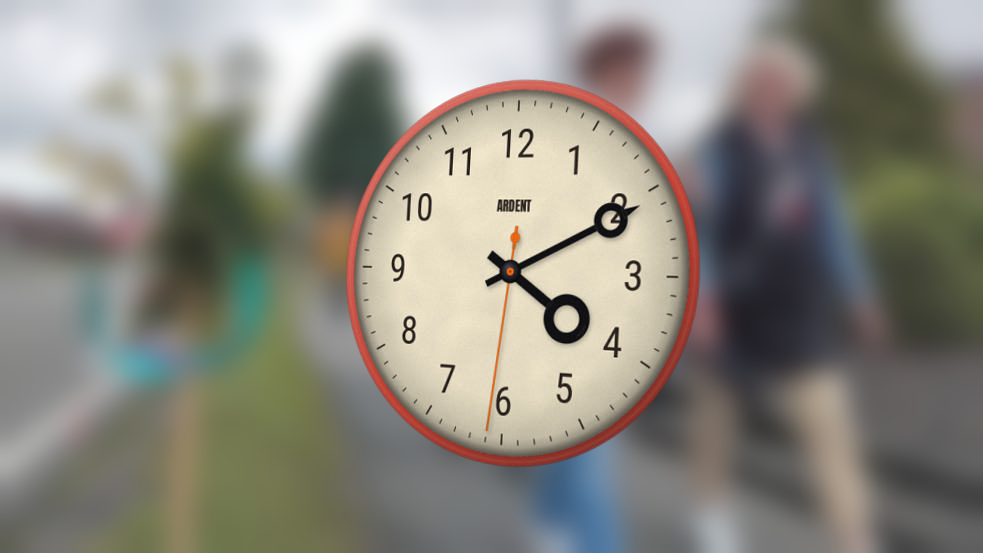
4:10:31
